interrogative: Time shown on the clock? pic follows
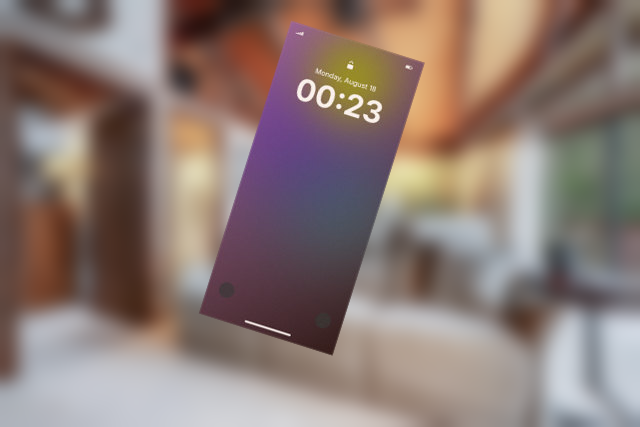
0:23
